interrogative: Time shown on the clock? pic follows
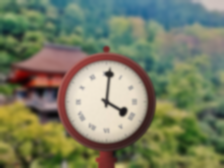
4:01
